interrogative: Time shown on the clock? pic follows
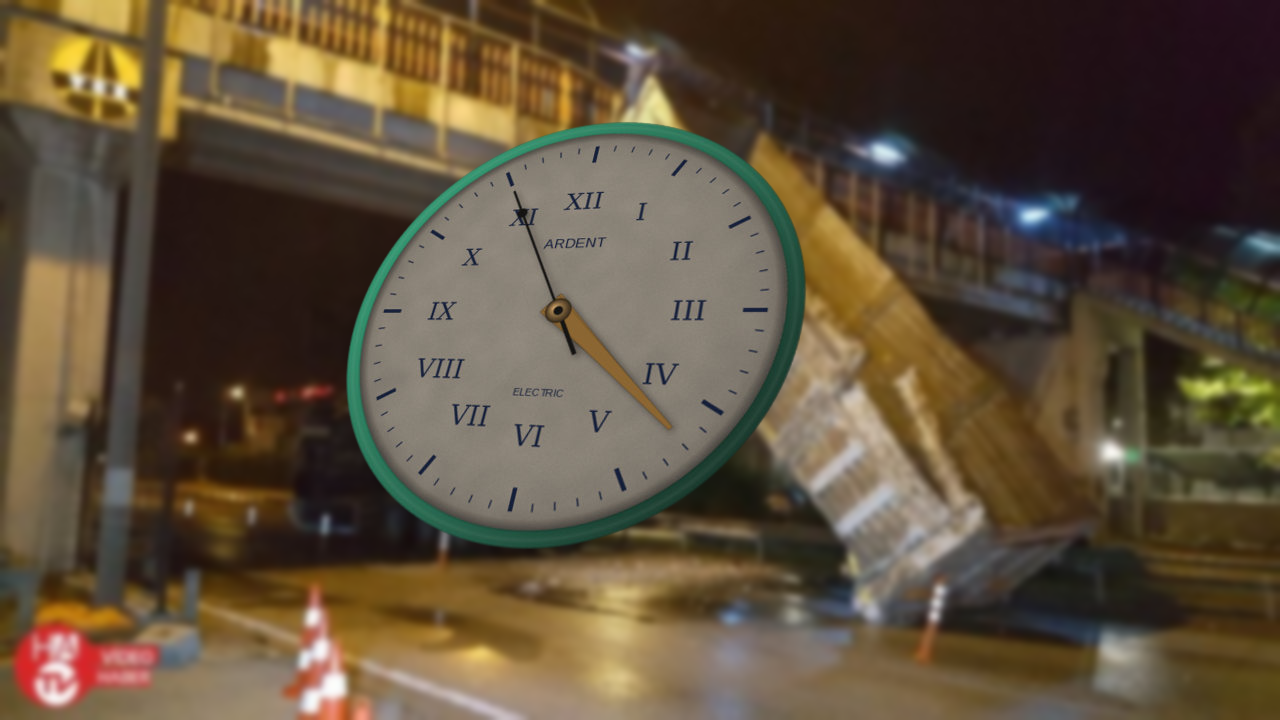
4:21:55
